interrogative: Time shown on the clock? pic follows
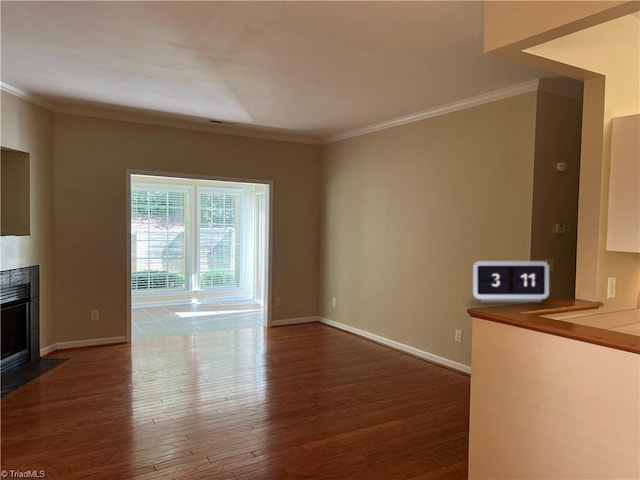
3:11
